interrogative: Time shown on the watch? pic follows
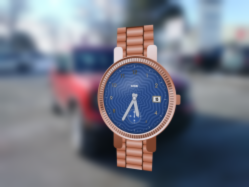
5:35
